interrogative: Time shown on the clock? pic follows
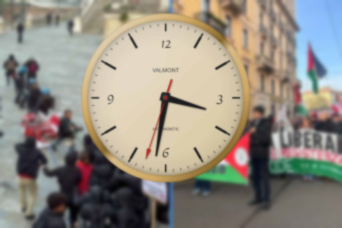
3:31:33
